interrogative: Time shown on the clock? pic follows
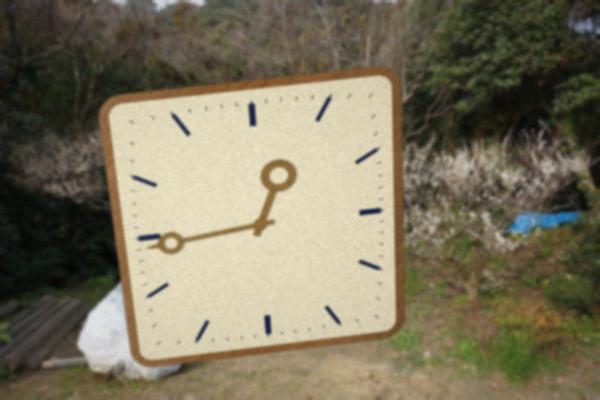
12:44
